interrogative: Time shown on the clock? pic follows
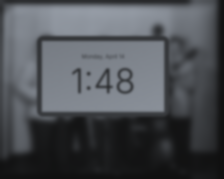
1:48
